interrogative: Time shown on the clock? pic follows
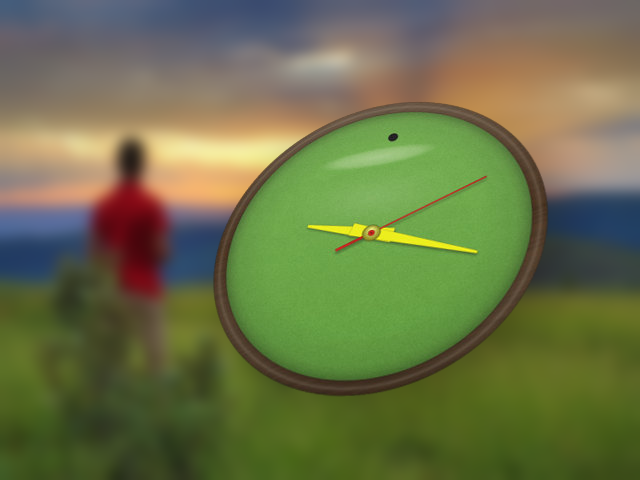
9:17:10
